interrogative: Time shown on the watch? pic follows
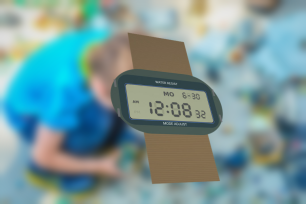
12:08:32
